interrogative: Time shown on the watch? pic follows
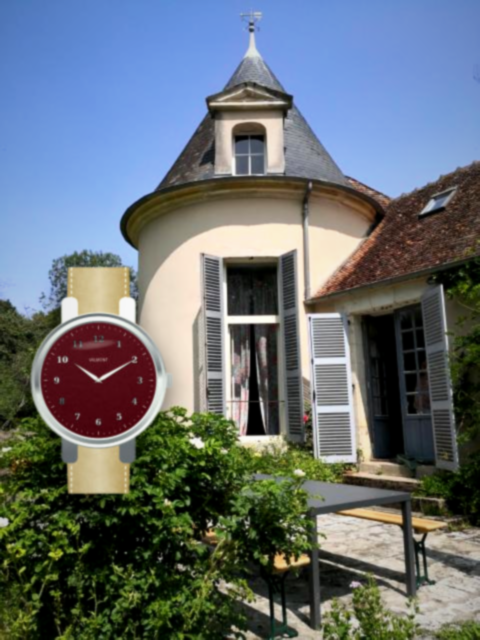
10:10
